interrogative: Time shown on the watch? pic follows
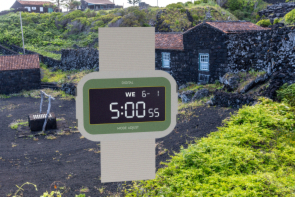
5:00:55
